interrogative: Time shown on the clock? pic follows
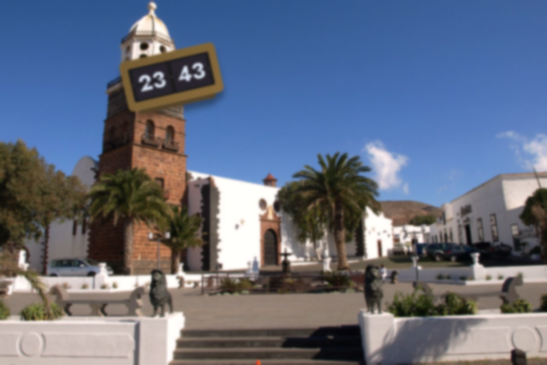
23:43
